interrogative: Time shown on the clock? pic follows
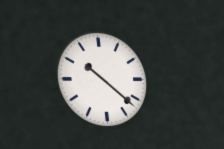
10:22
